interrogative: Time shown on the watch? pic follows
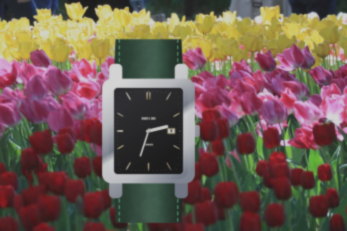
2:33
